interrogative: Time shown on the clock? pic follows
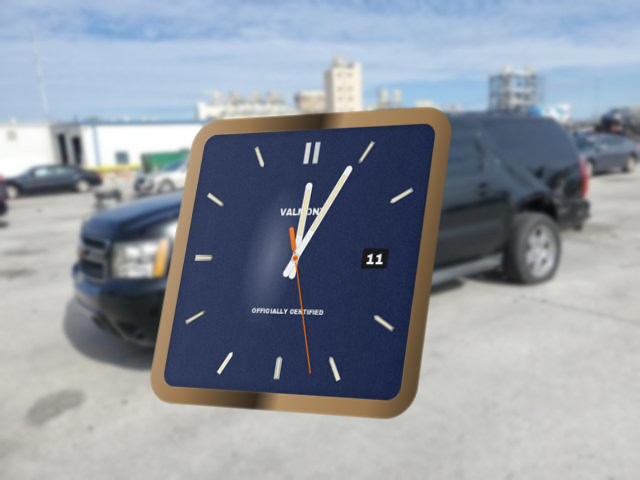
12:04:27
